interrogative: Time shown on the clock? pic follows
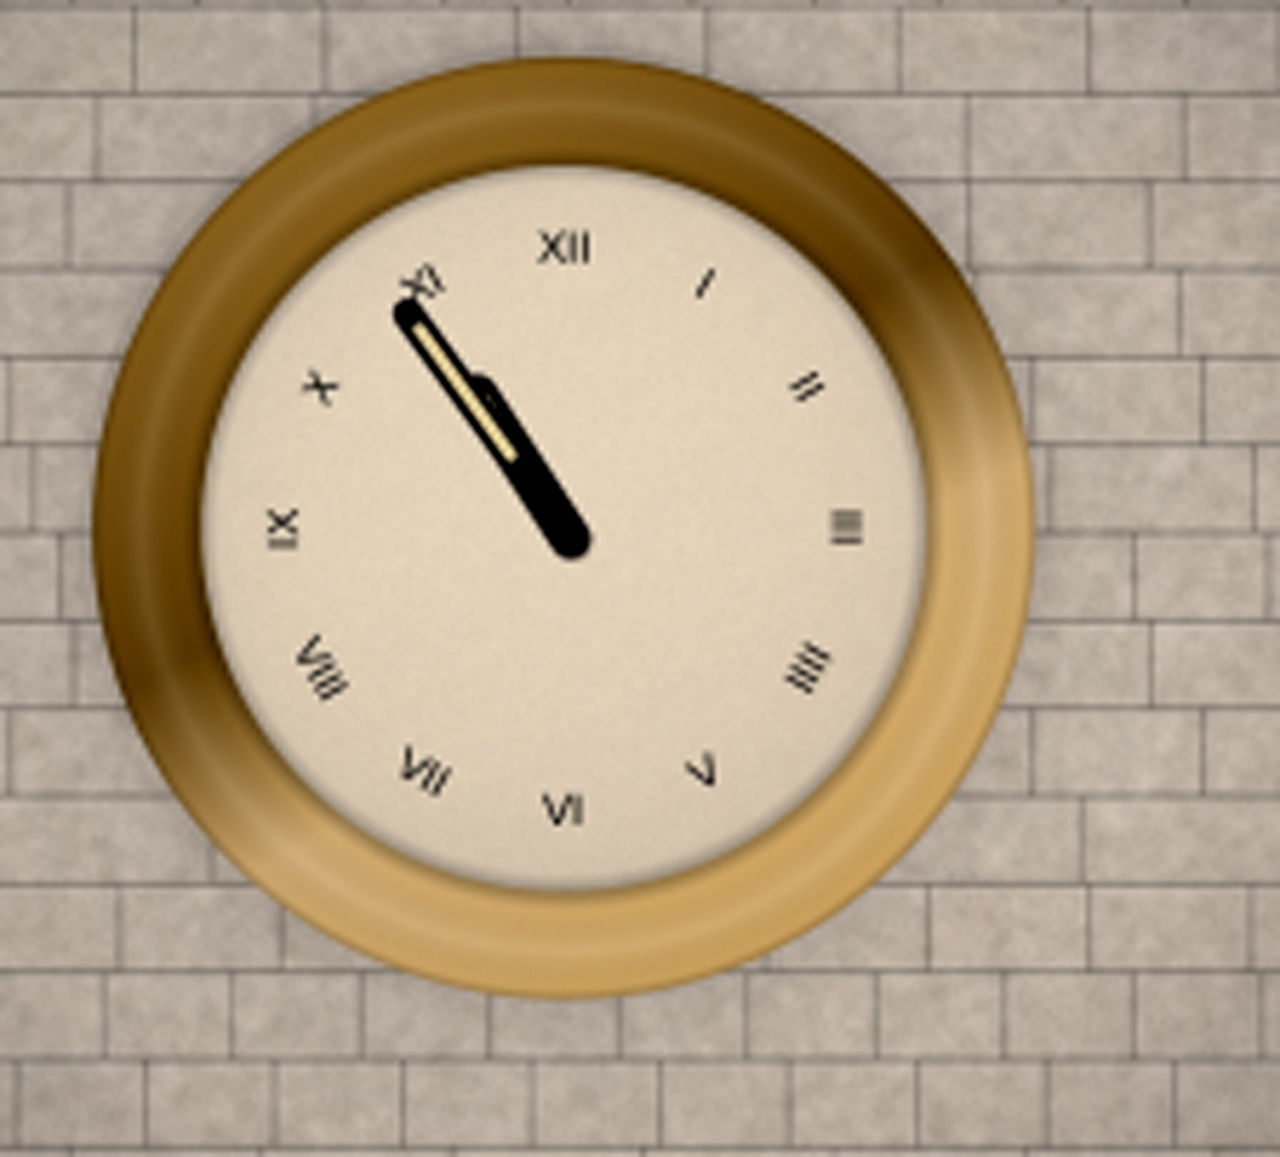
10:54
